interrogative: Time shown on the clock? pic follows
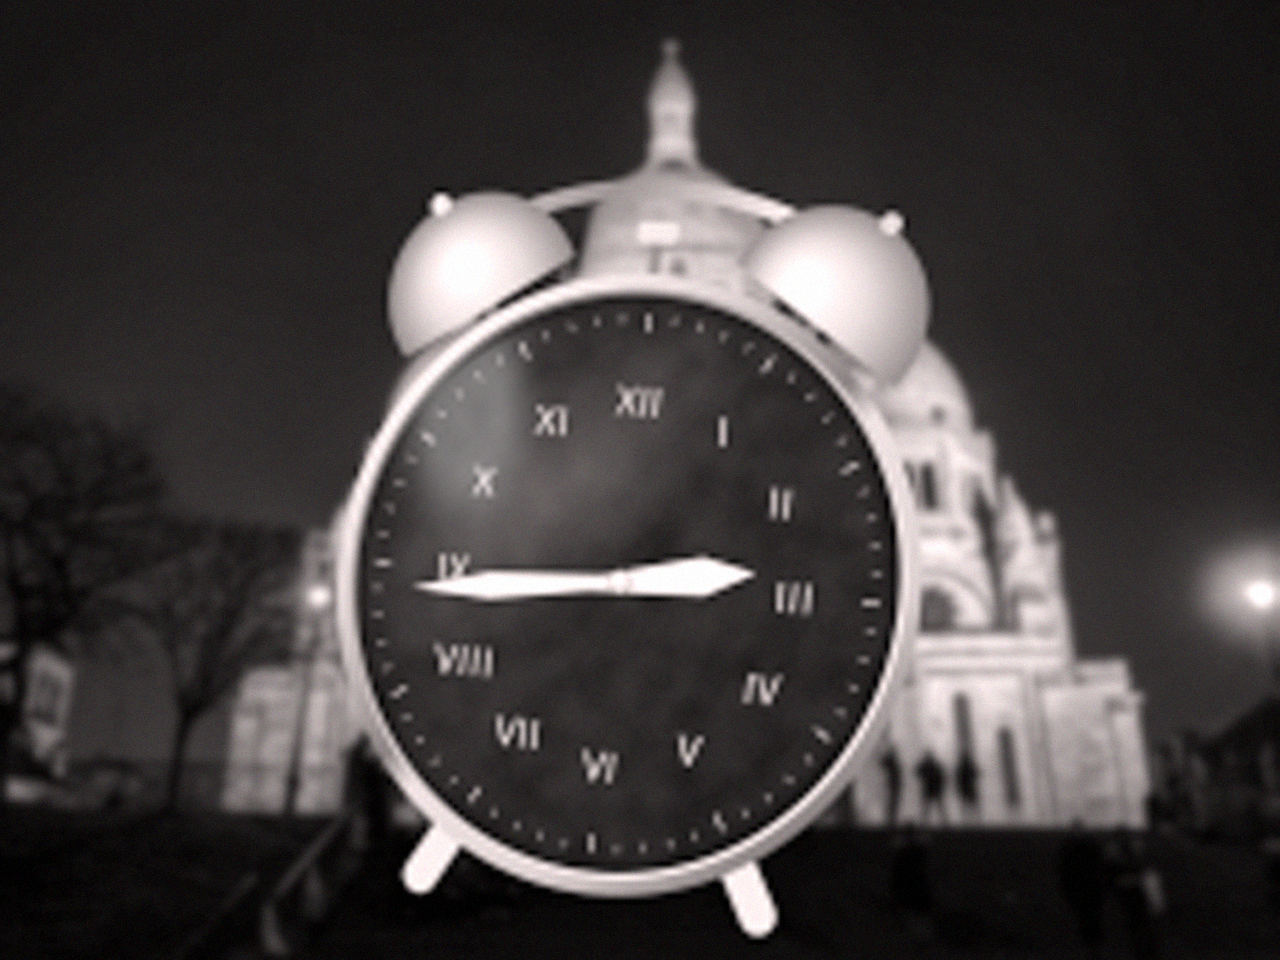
2:44
